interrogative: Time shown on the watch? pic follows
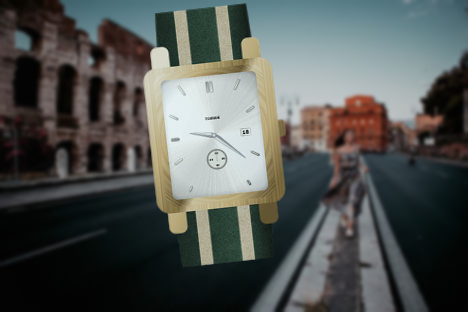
9:22
